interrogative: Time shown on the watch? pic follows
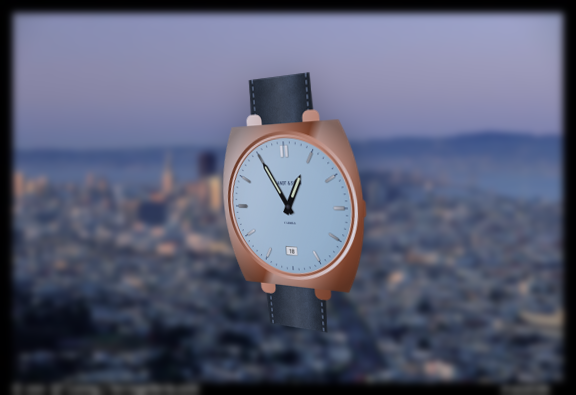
12:55
